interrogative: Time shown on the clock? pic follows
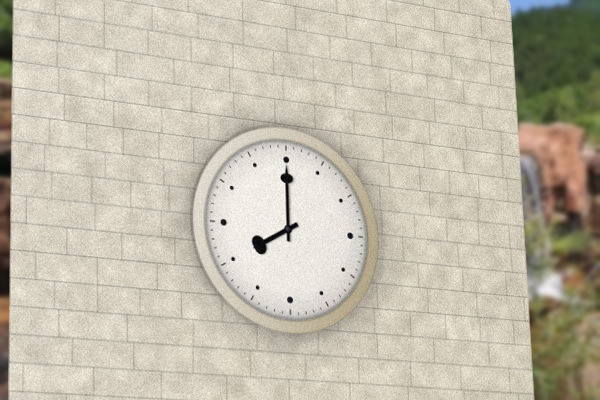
8:00
